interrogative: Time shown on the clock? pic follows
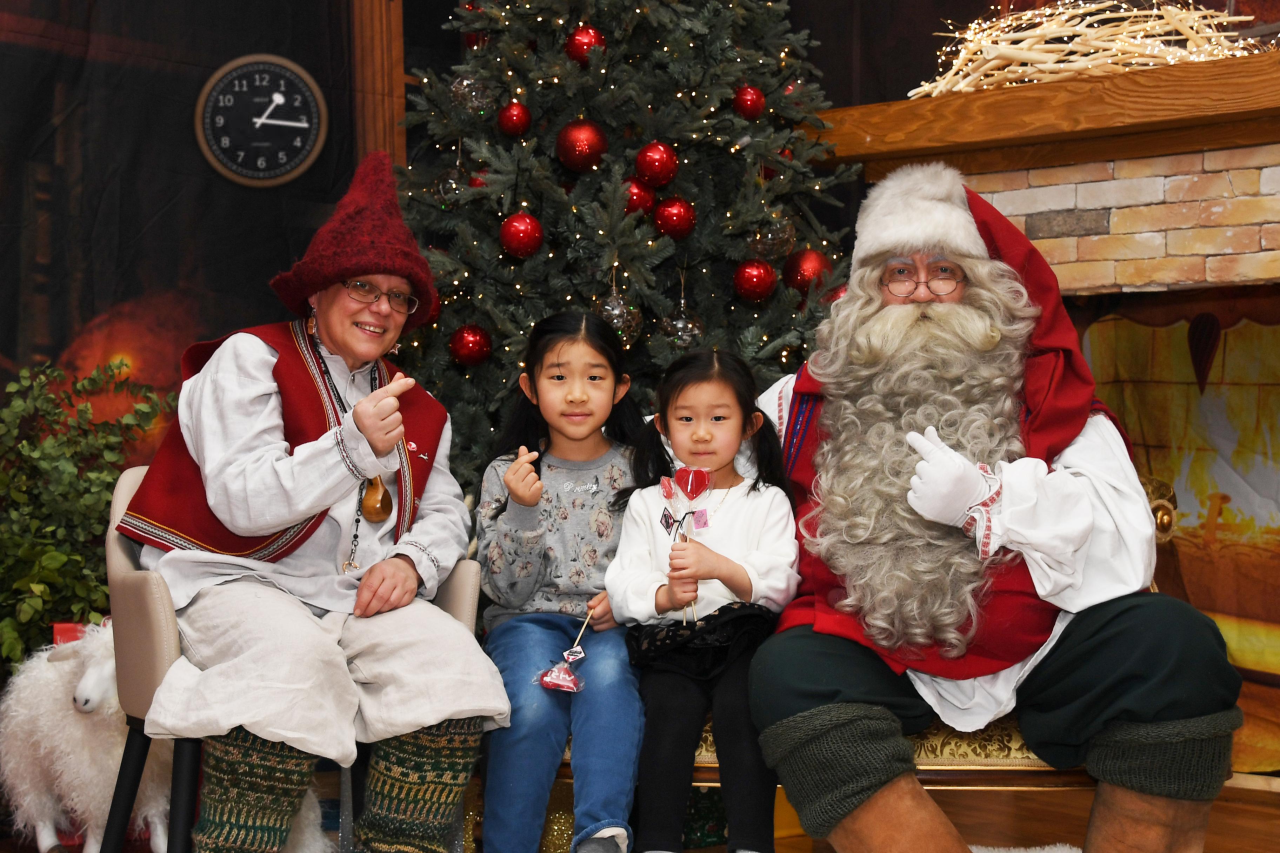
1:16
